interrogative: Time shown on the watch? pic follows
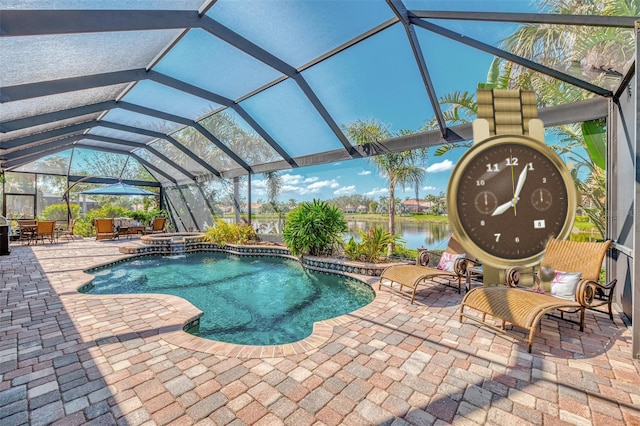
8:04
